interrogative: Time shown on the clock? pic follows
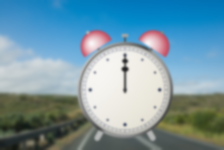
12:00
